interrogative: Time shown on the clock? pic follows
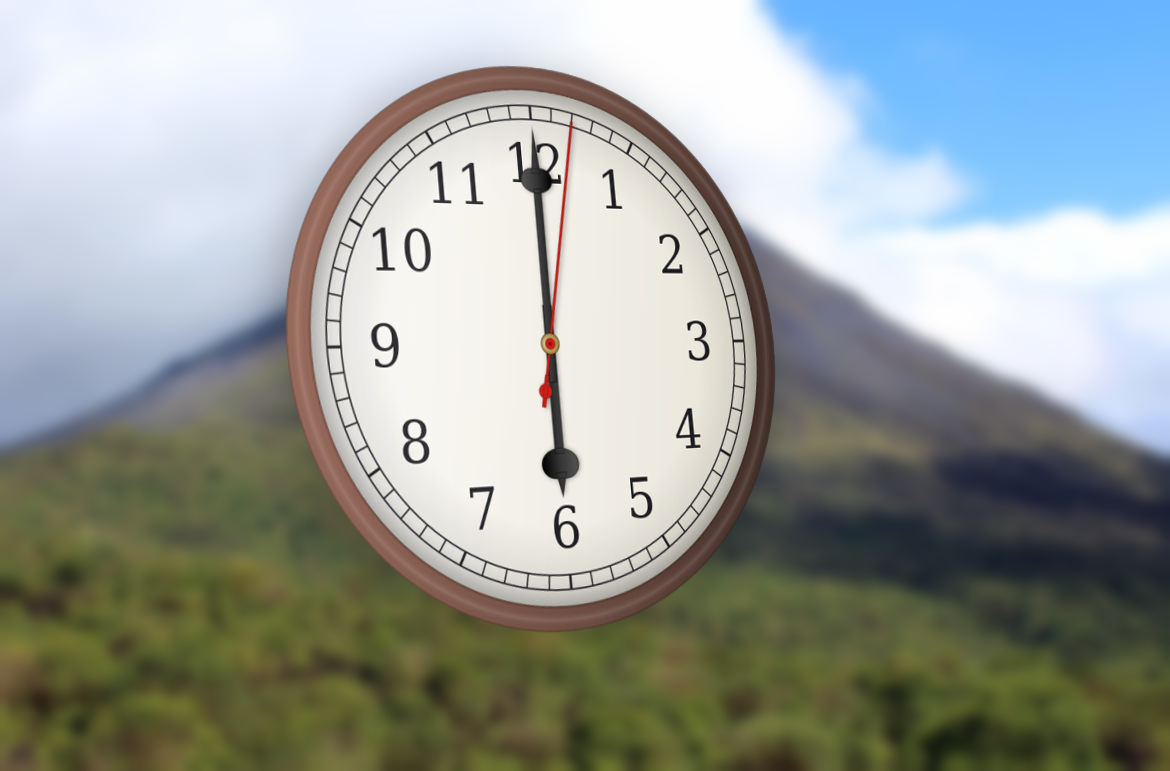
6:00:02
